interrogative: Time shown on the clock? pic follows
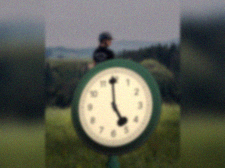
4:59
